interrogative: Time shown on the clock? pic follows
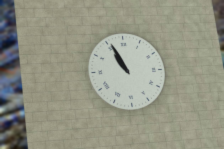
10:56
